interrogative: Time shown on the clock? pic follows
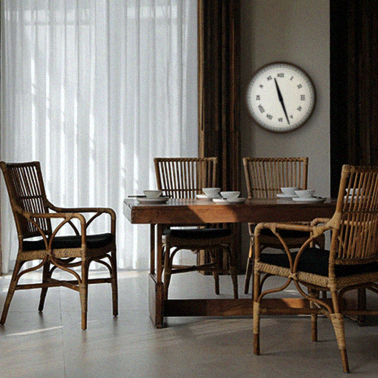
11:27
